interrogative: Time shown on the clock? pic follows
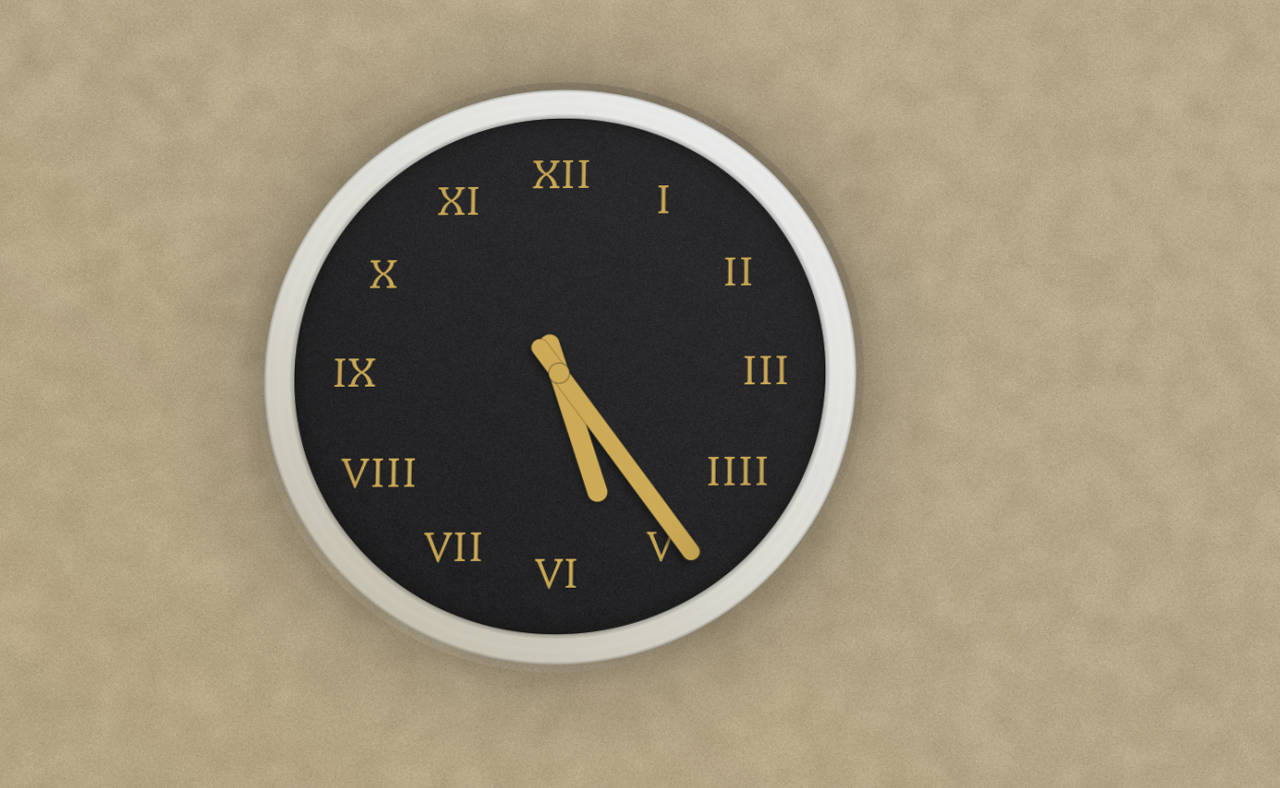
5:24
